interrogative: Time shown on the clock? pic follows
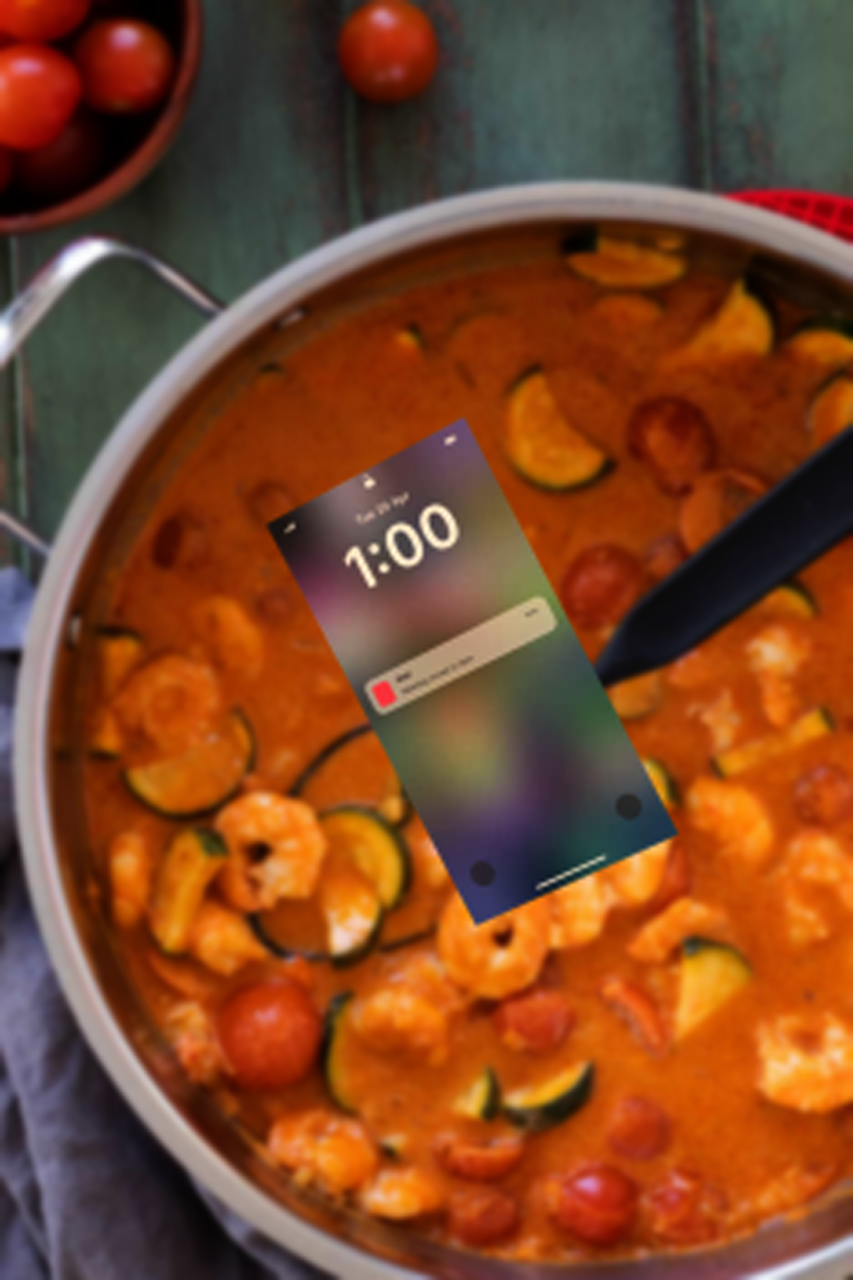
1:00
